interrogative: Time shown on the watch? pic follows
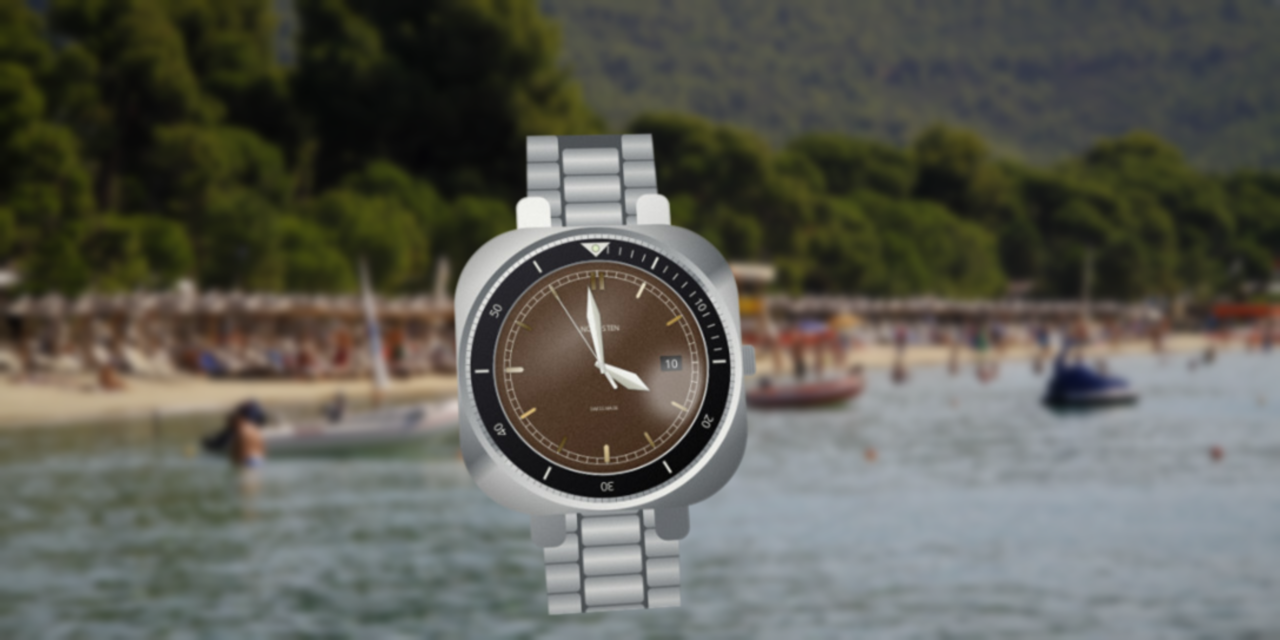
3:58:55
